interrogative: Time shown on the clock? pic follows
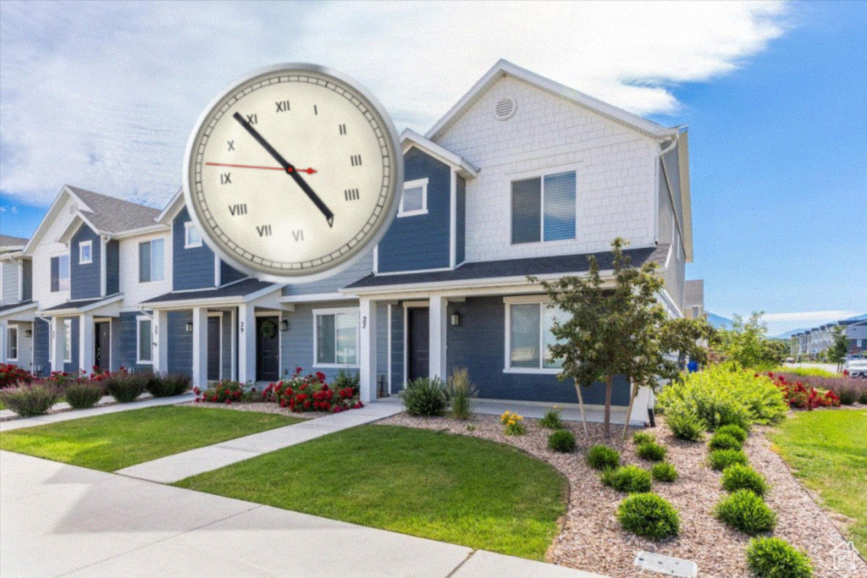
4:53:47
